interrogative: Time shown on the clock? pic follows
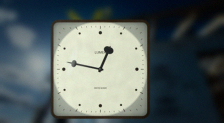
12:47
